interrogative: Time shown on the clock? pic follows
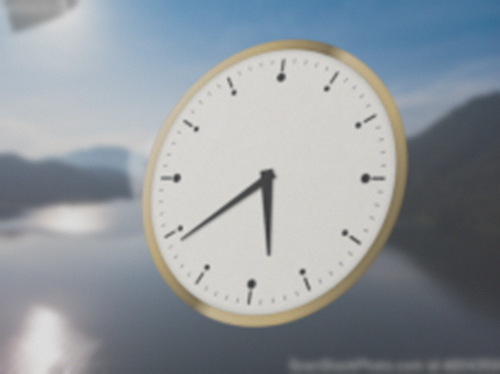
5:39
